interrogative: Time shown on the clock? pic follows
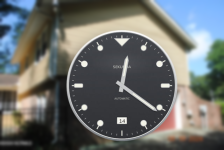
12:21
